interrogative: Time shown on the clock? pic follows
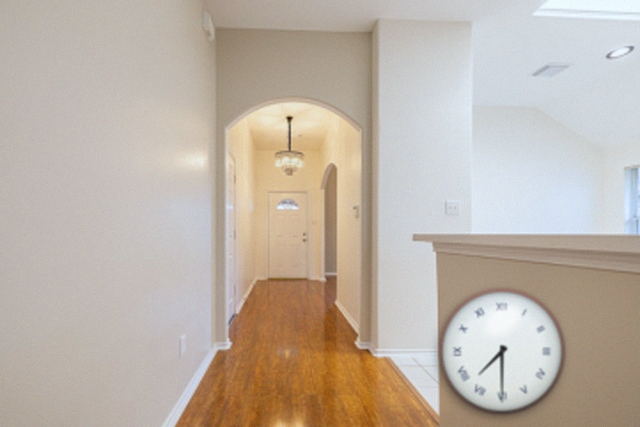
7:30
